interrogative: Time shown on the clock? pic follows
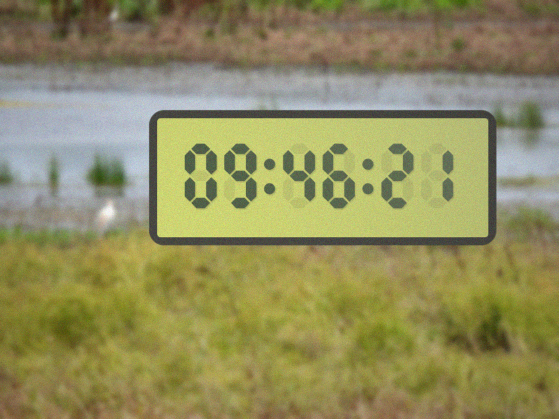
9:46:21
